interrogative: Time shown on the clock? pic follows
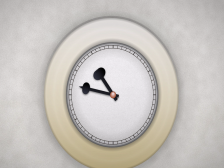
10:47
